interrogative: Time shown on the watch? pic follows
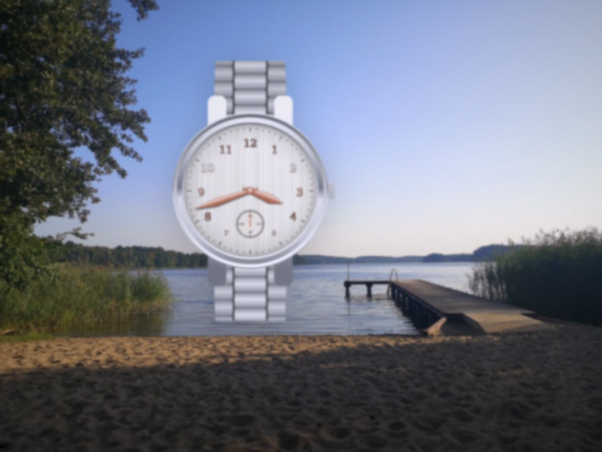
3:42
